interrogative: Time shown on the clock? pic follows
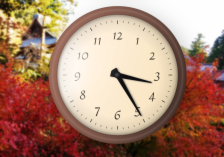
3:25
